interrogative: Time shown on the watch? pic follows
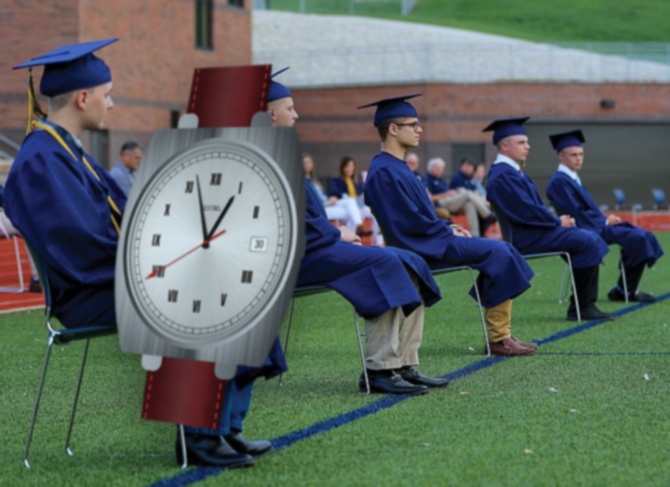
12:56:40
